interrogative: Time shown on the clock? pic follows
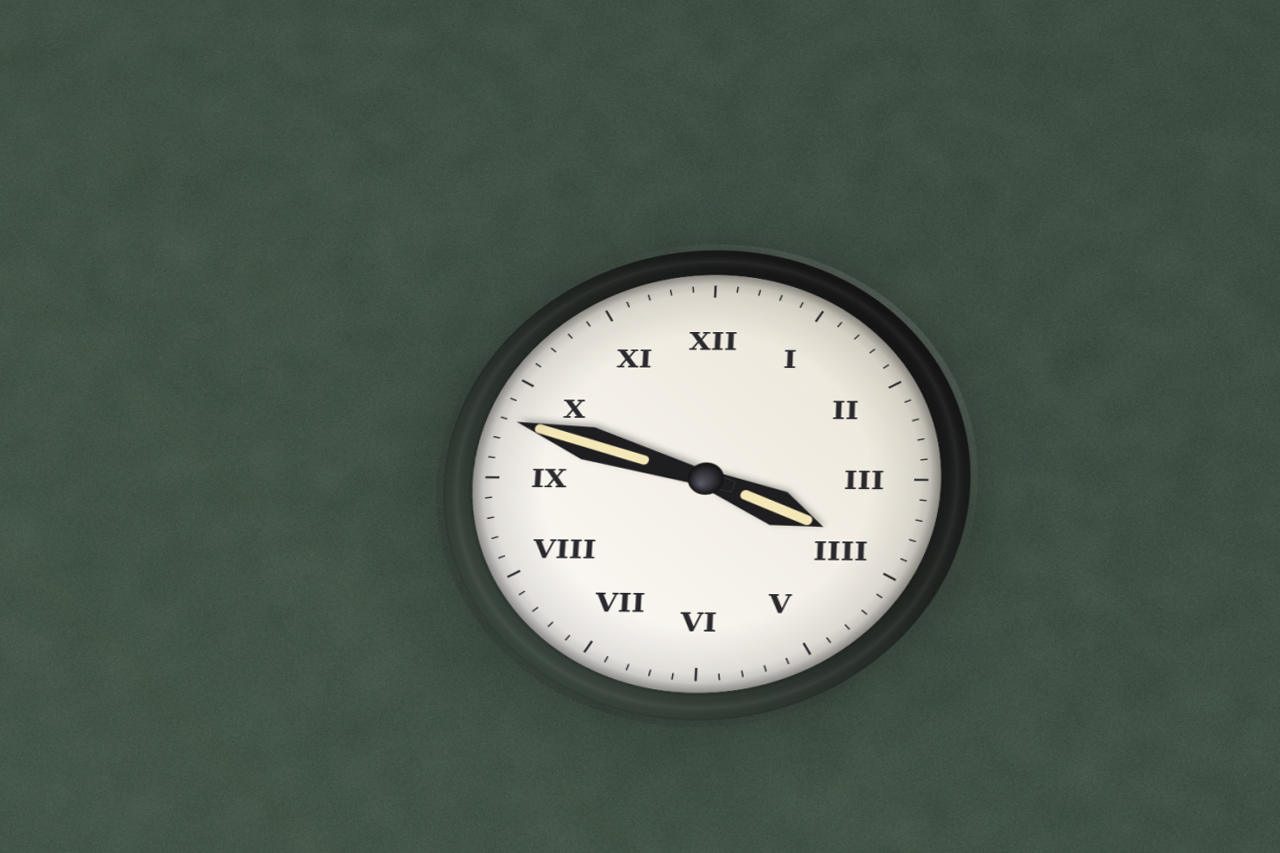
3:48
